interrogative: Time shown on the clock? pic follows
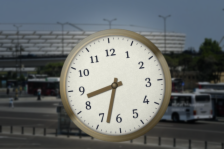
8:33
